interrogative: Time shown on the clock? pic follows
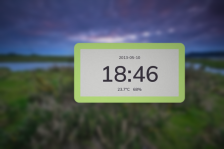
18:46
